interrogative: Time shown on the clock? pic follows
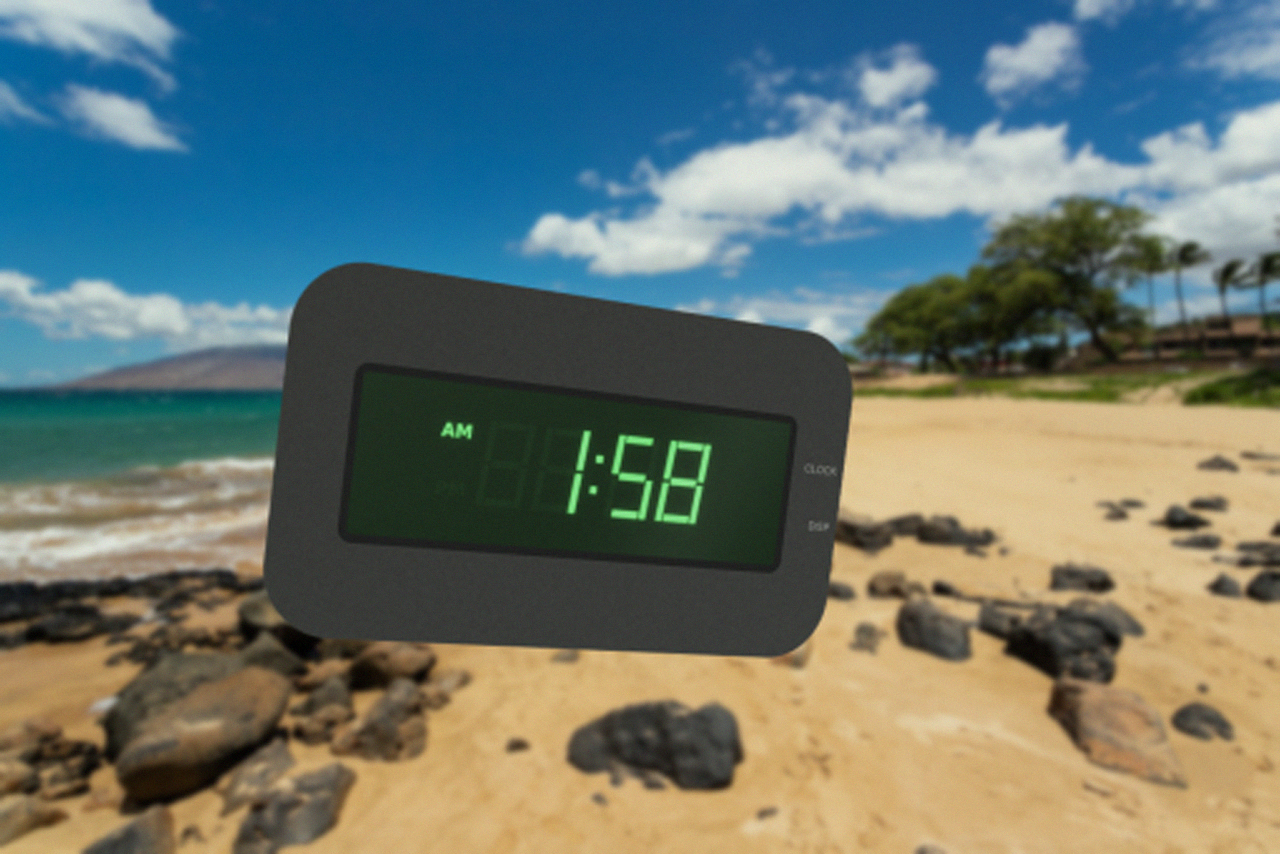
1:58
